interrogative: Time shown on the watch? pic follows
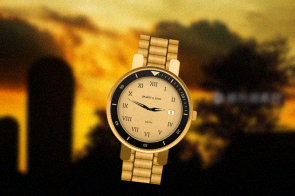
2:48
